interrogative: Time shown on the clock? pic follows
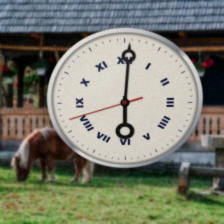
6:00:42
